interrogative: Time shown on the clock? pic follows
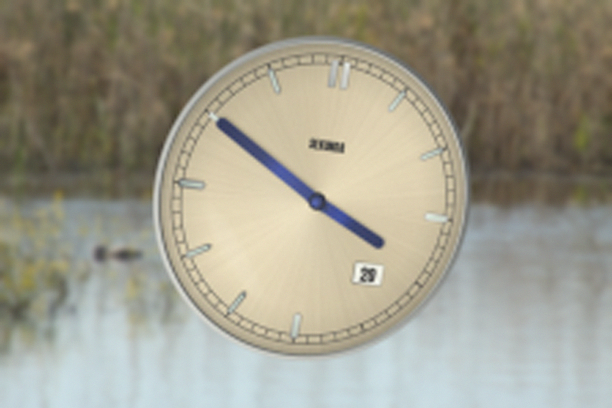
3:50
